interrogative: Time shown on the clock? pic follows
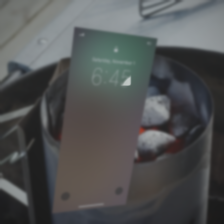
6:45
